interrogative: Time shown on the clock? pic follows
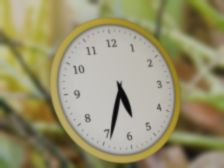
5:34
